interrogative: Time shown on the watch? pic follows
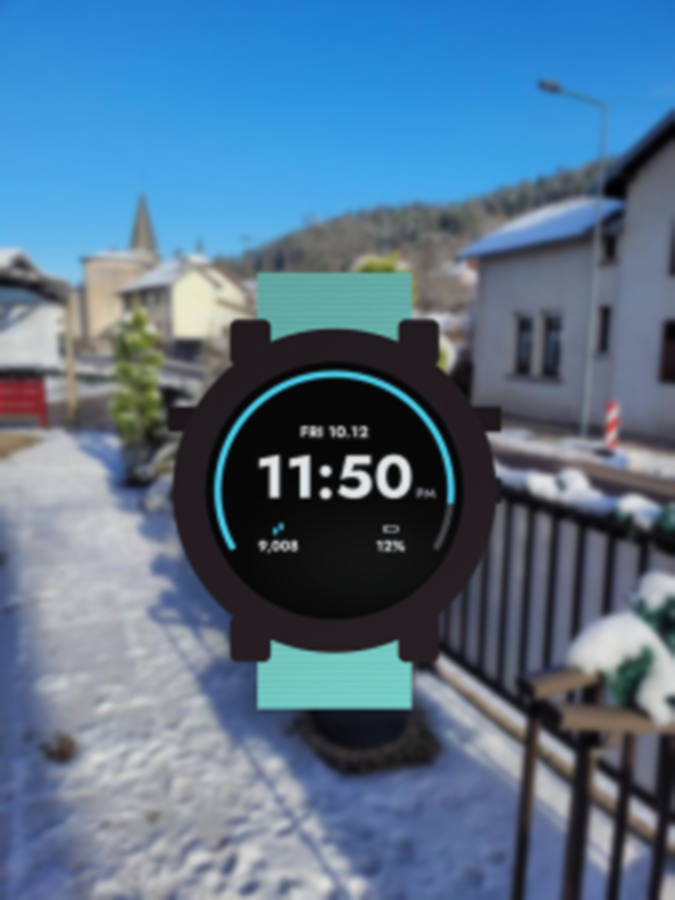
11:50
